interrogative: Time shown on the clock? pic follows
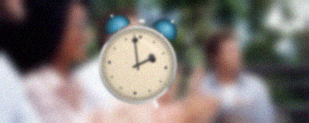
1:58
